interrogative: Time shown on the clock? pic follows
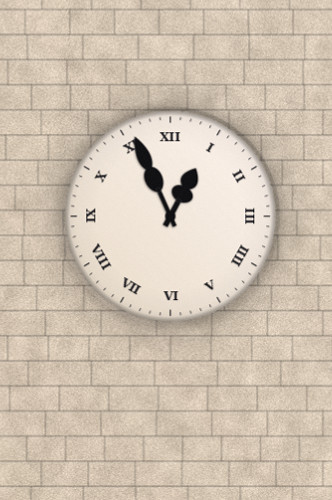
12:56
